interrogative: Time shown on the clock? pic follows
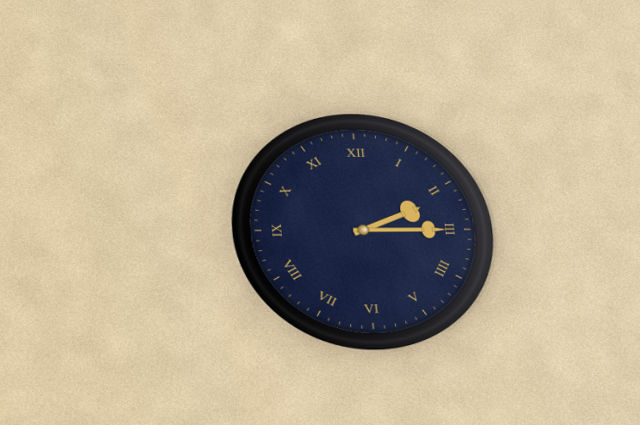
2:15
